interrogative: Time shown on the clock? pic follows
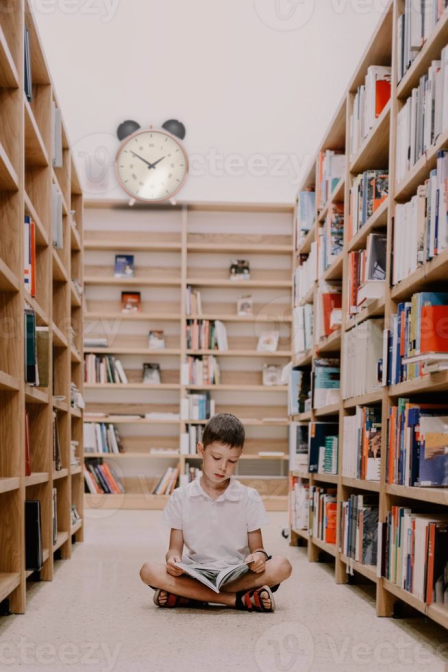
1:51
